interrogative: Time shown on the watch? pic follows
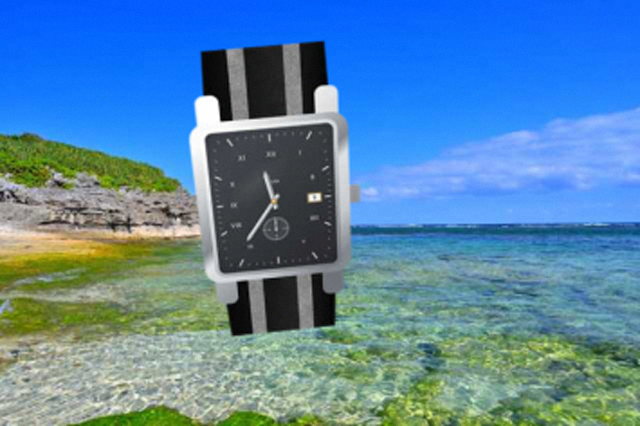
11:36
